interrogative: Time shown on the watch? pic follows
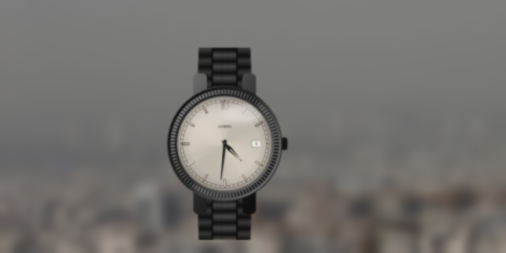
4:31
